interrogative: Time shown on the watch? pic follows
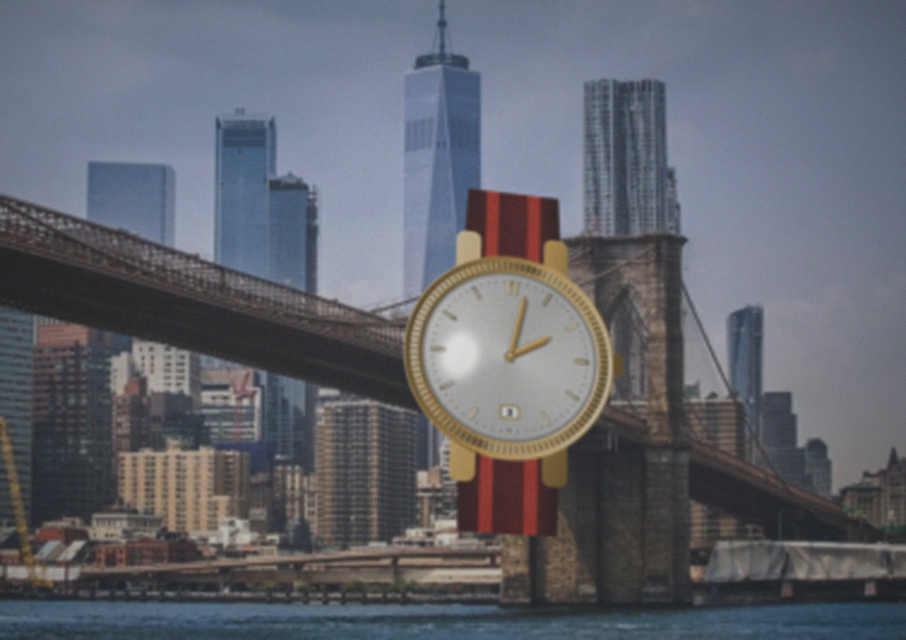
2:02
